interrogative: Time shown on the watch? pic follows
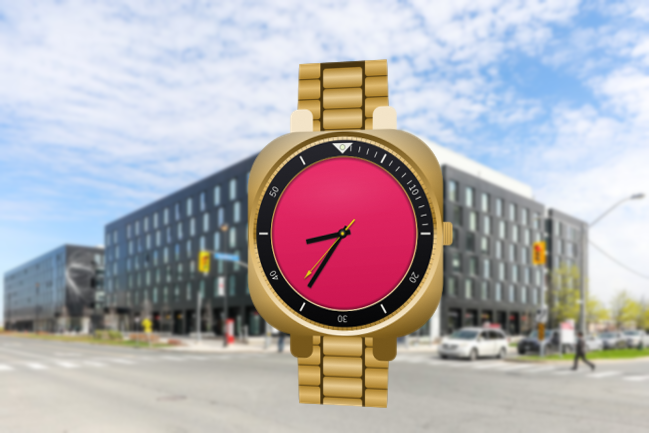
8:35:37
